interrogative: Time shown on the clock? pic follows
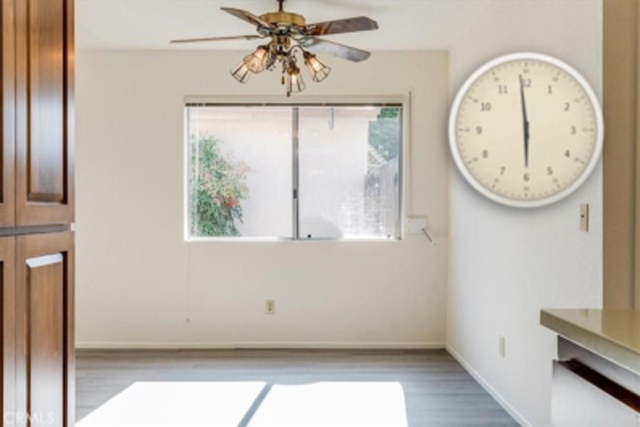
5:59
